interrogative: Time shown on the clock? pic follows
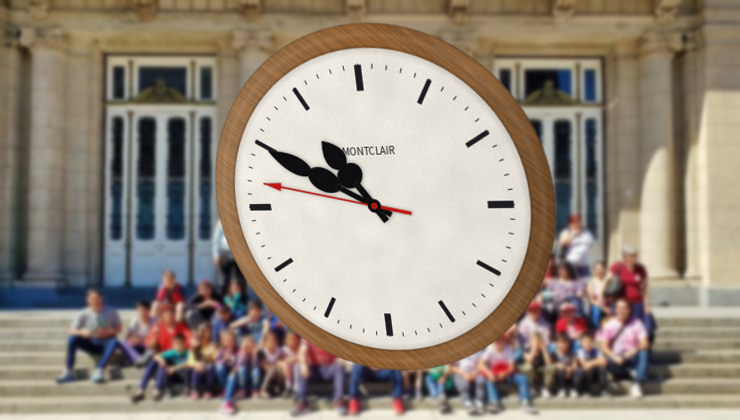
10:49:47
